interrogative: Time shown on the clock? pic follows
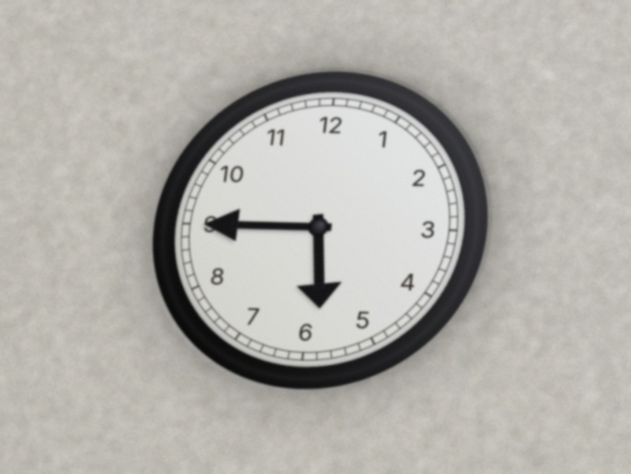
5:45
